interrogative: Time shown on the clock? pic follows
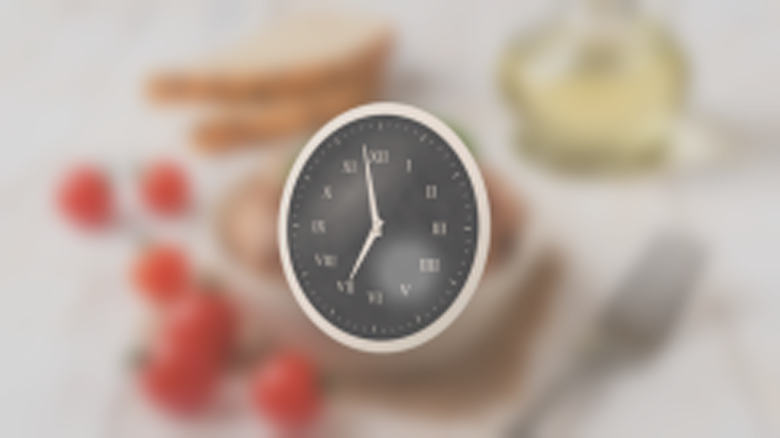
6:58
